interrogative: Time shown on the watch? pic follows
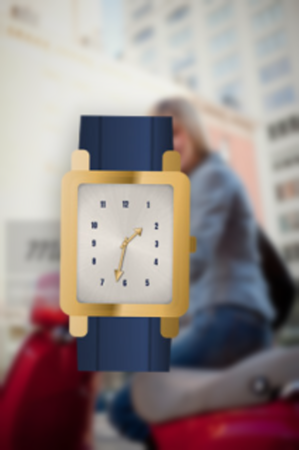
1:32
